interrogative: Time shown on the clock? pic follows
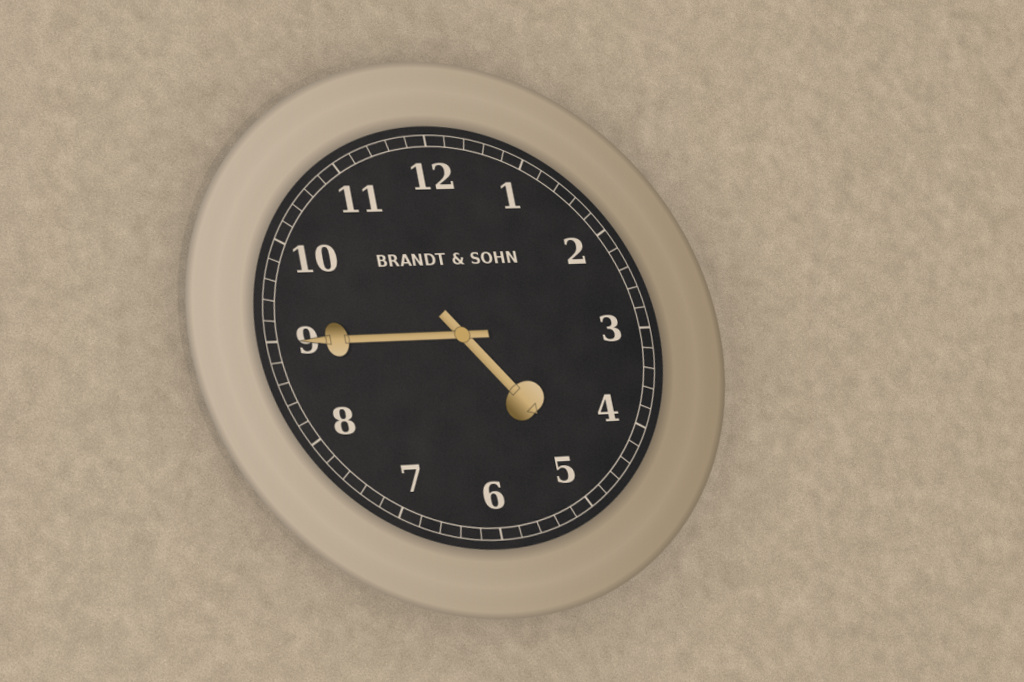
4:45
